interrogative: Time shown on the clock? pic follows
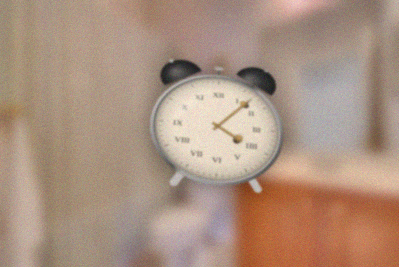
4:07
